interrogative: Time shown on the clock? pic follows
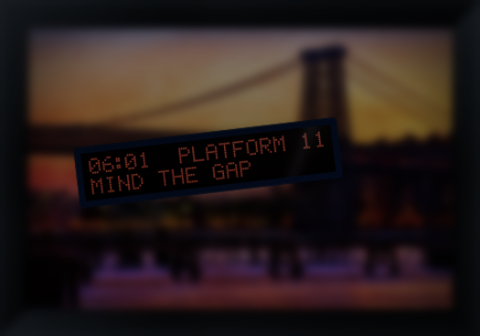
6:01
